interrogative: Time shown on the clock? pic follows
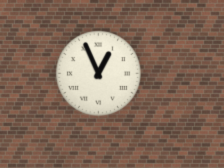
12:56
